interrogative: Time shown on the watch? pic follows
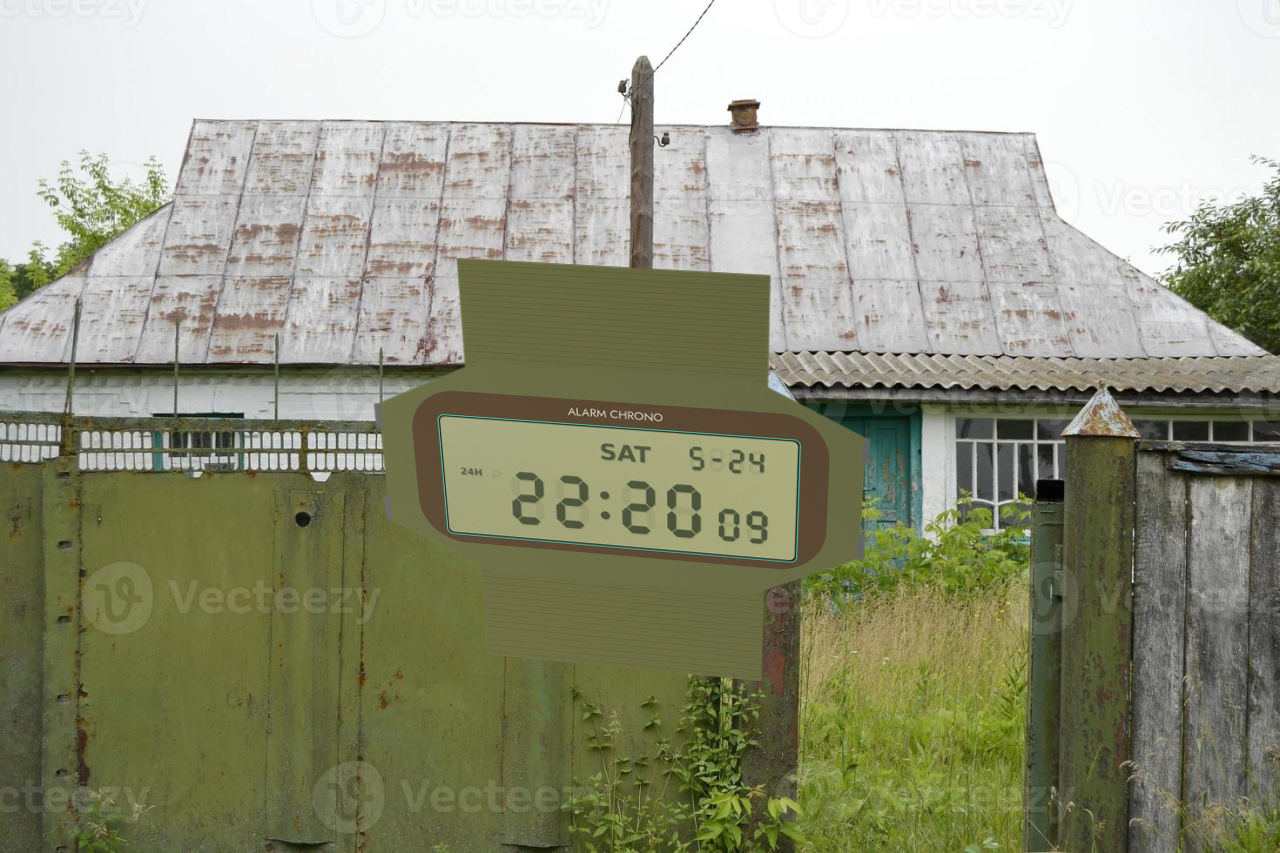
22:20:09
